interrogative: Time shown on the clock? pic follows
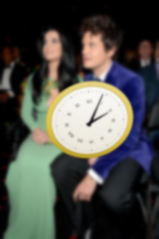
2:04
